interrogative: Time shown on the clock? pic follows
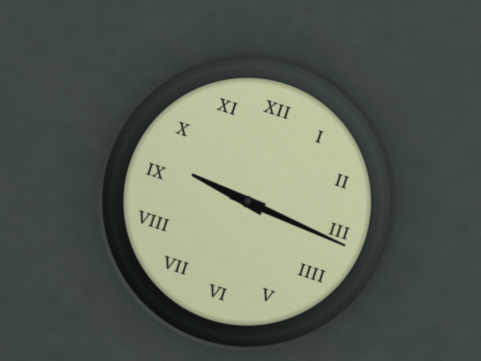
9:16
